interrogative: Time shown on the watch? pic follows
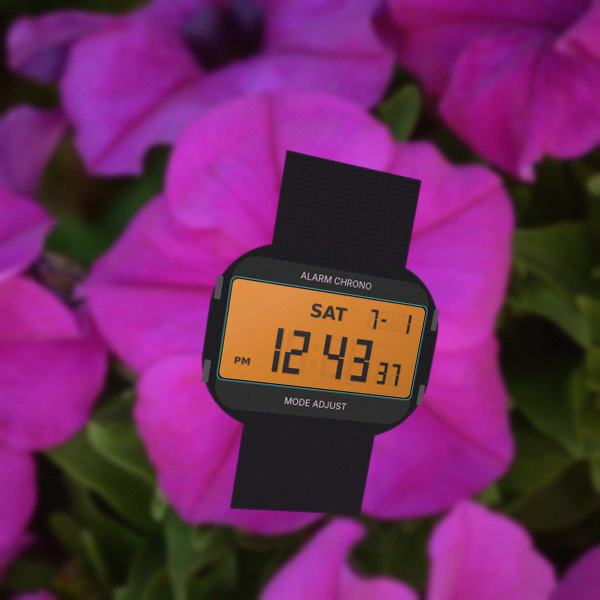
12:43:37
